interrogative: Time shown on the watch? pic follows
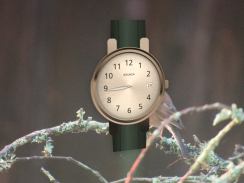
8:44
